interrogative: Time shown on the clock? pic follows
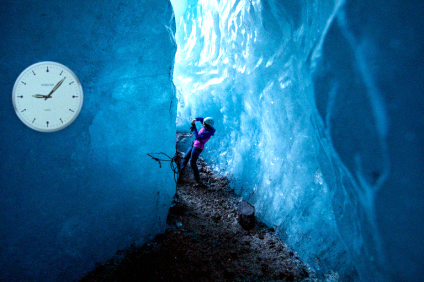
9:07
